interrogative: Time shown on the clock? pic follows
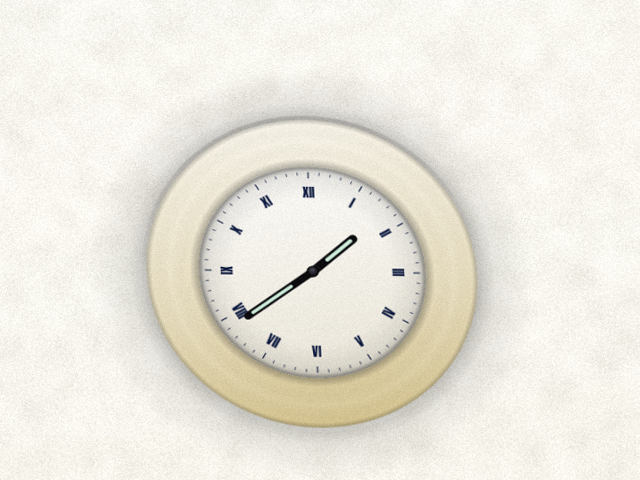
1:39
